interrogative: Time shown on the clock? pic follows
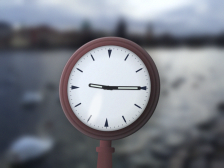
9:15
